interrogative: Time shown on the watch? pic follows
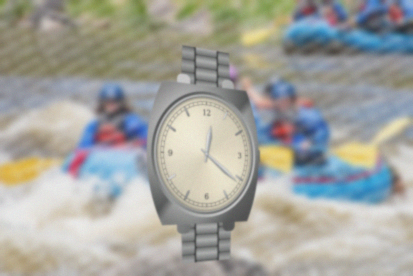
12:21
